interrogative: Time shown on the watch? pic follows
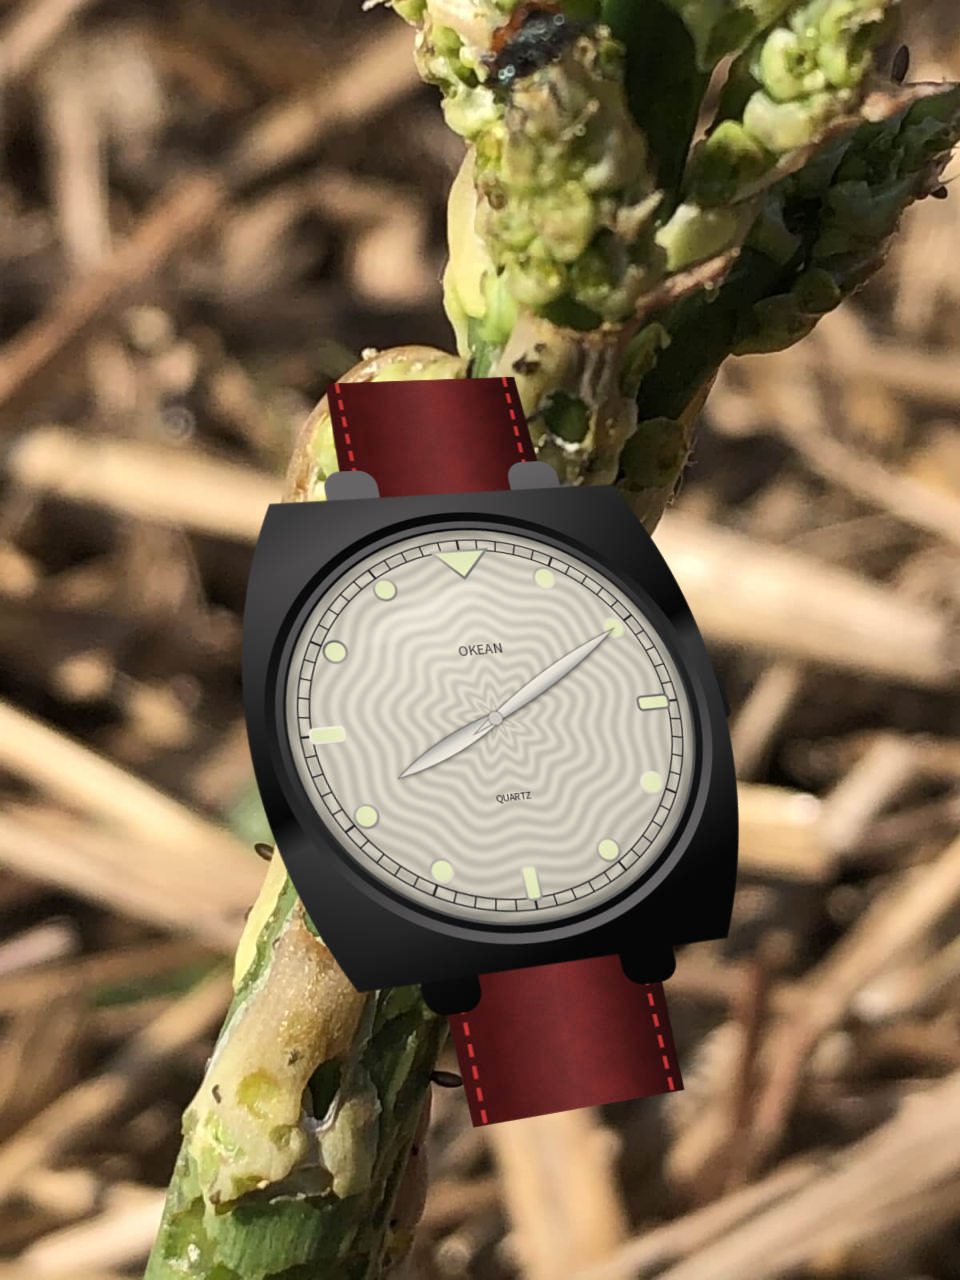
8:10
